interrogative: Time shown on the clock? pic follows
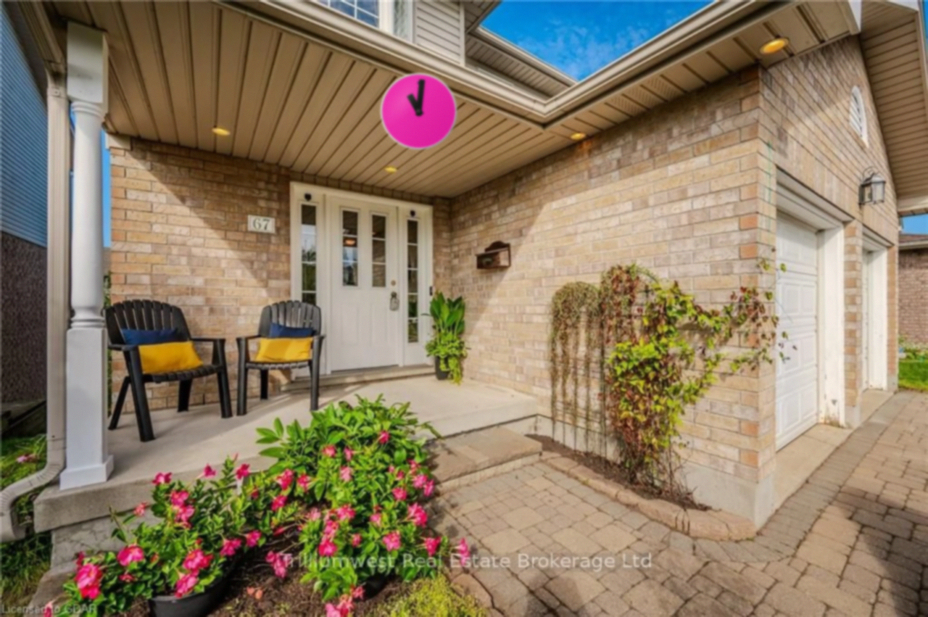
11:01
